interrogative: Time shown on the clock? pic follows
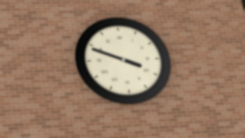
3:49
